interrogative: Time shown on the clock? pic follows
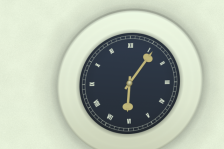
6:06
